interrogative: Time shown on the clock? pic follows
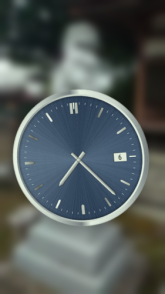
7:23
